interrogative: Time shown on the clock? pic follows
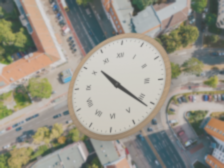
10:21
